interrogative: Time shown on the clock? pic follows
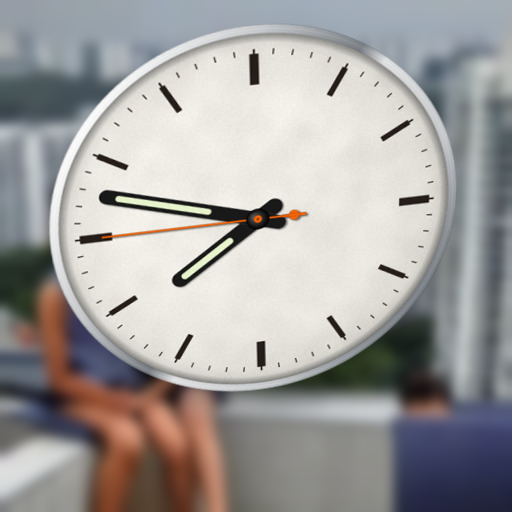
7:47:45
